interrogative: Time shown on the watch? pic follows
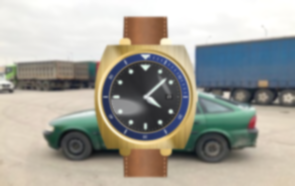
4:08
